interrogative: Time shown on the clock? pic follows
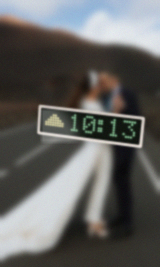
10:13
